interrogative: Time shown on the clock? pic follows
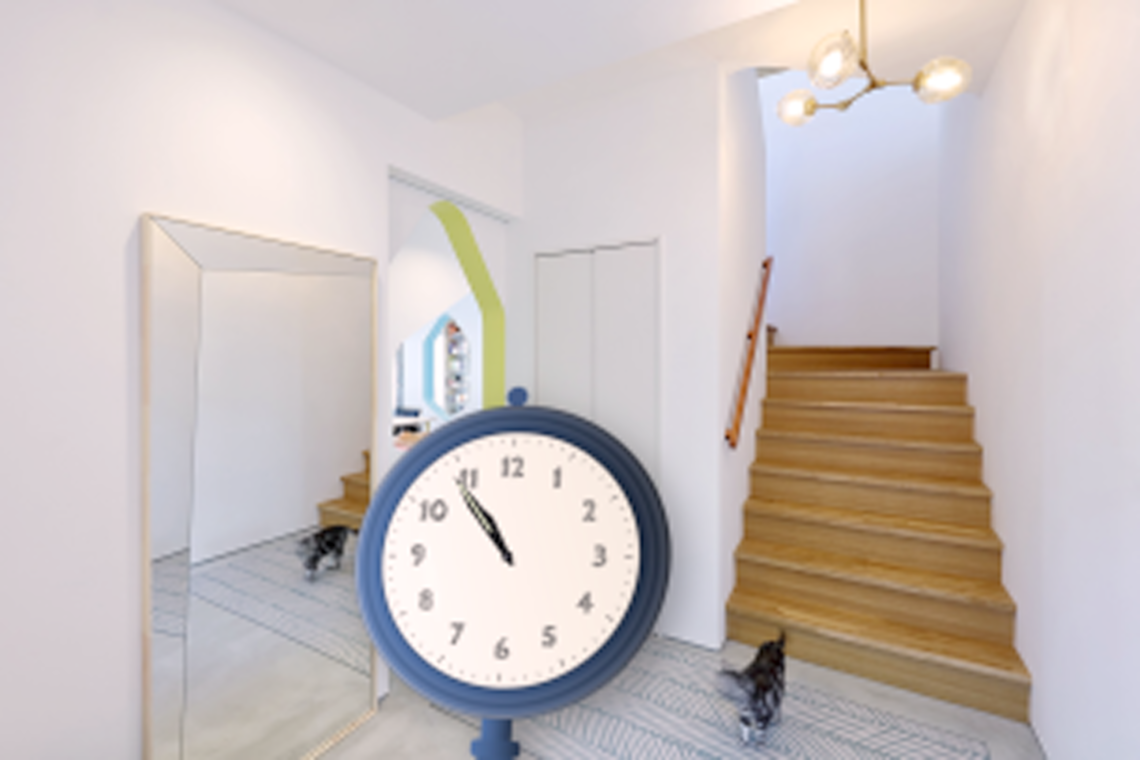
10:54
